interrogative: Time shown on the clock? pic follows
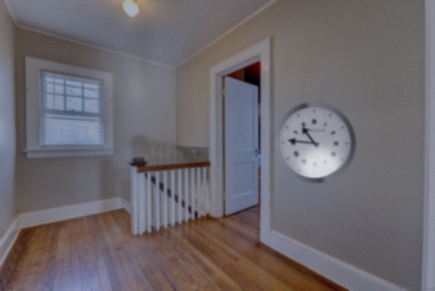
10:46
